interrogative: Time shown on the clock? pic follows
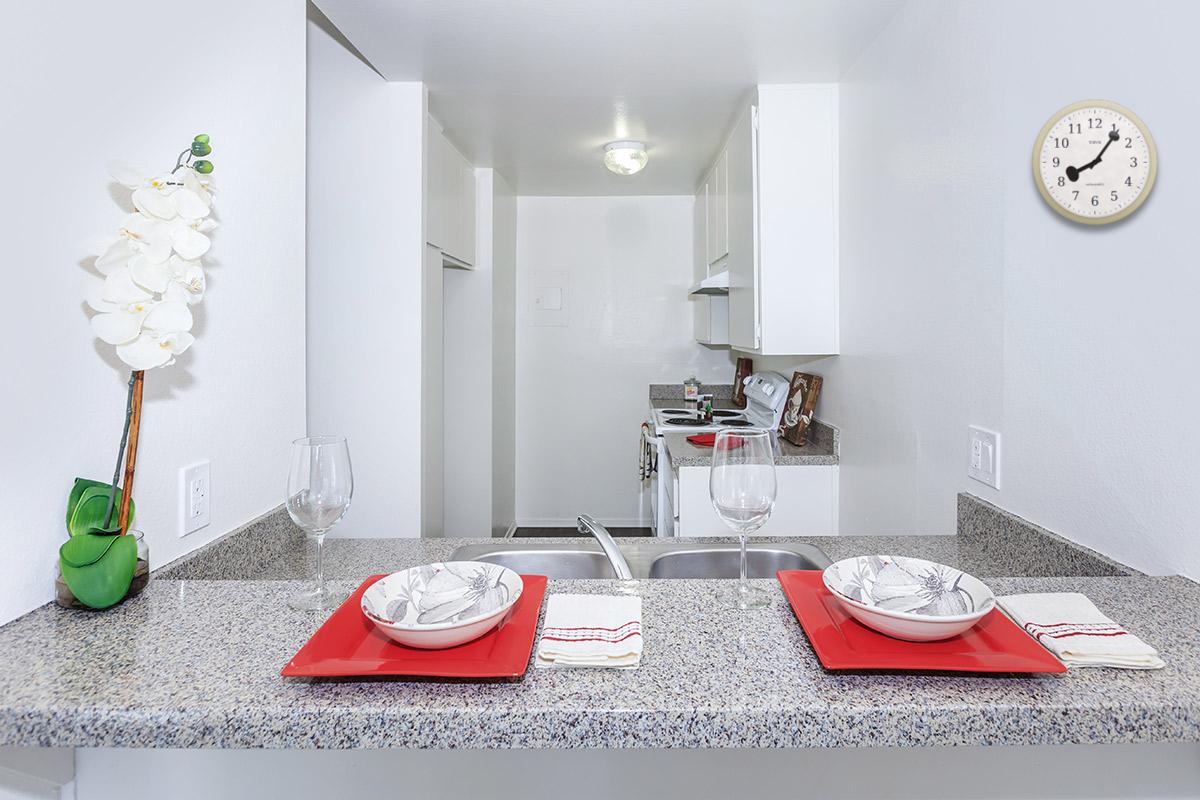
8:06
